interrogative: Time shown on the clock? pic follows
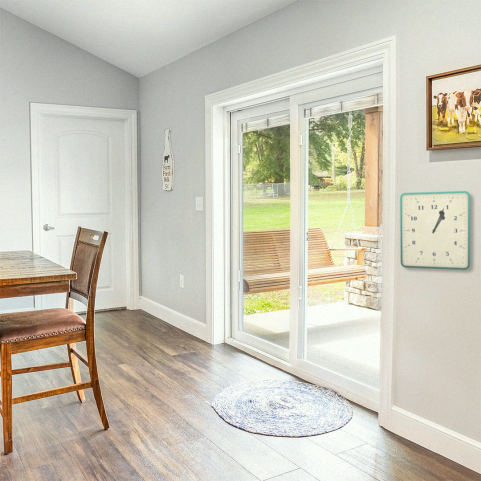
1:04
